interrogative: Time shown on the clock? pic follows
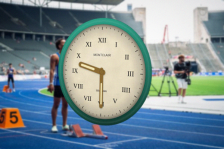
9:30
